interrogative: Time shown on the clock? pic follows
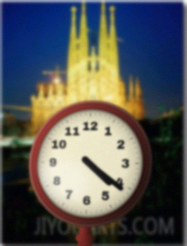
4:21
